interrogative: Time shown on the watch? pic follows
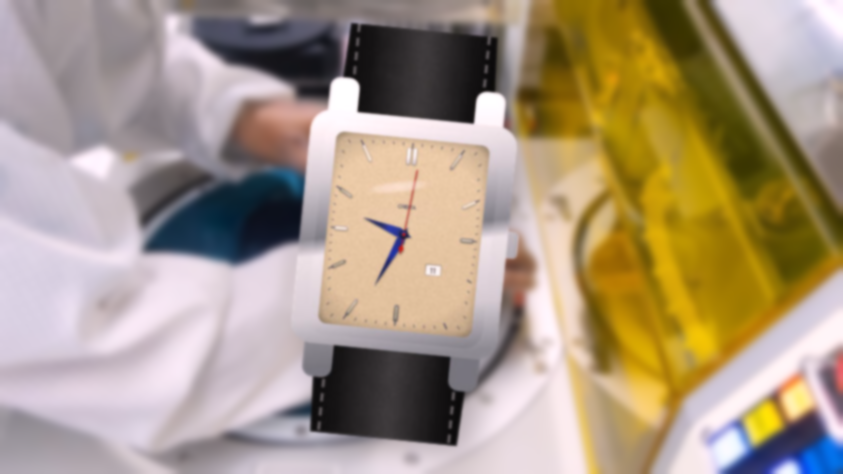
9:34:01
